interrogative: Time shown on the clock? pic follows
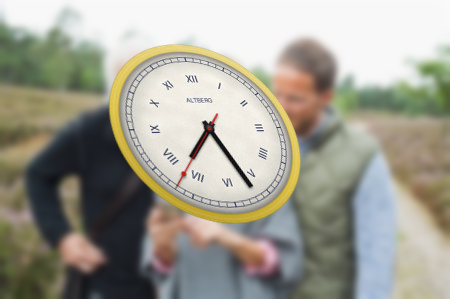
7:26:37
